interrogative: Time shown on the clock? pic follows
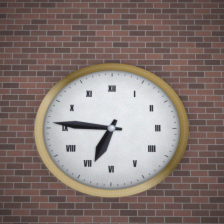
6:46
